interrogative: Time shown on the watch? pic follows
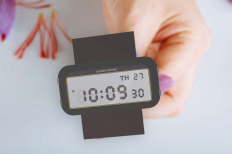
10:09:30
